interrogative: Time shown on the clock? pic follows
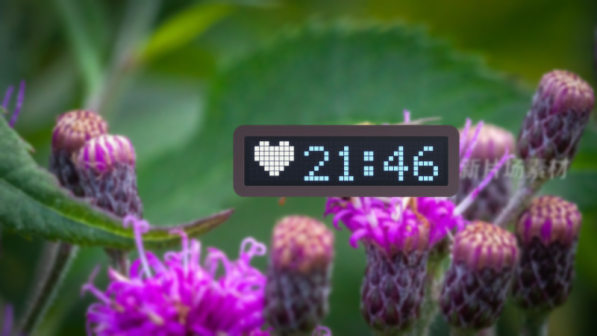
21:46
